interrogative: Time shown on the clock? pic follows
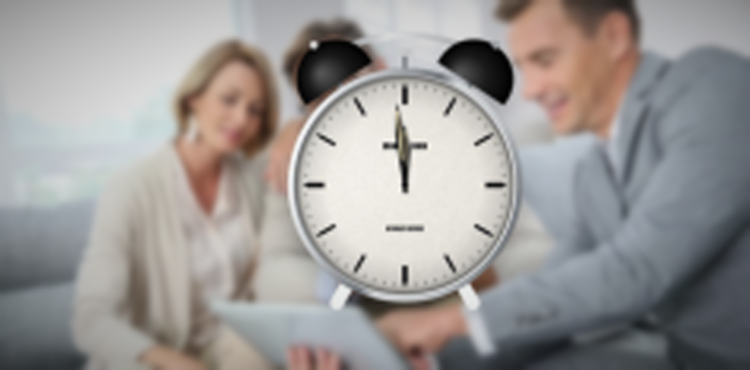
11:59
